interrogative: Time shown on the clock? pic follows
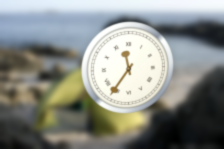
11:36
